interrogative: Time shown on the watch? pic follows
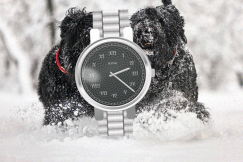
2:22
